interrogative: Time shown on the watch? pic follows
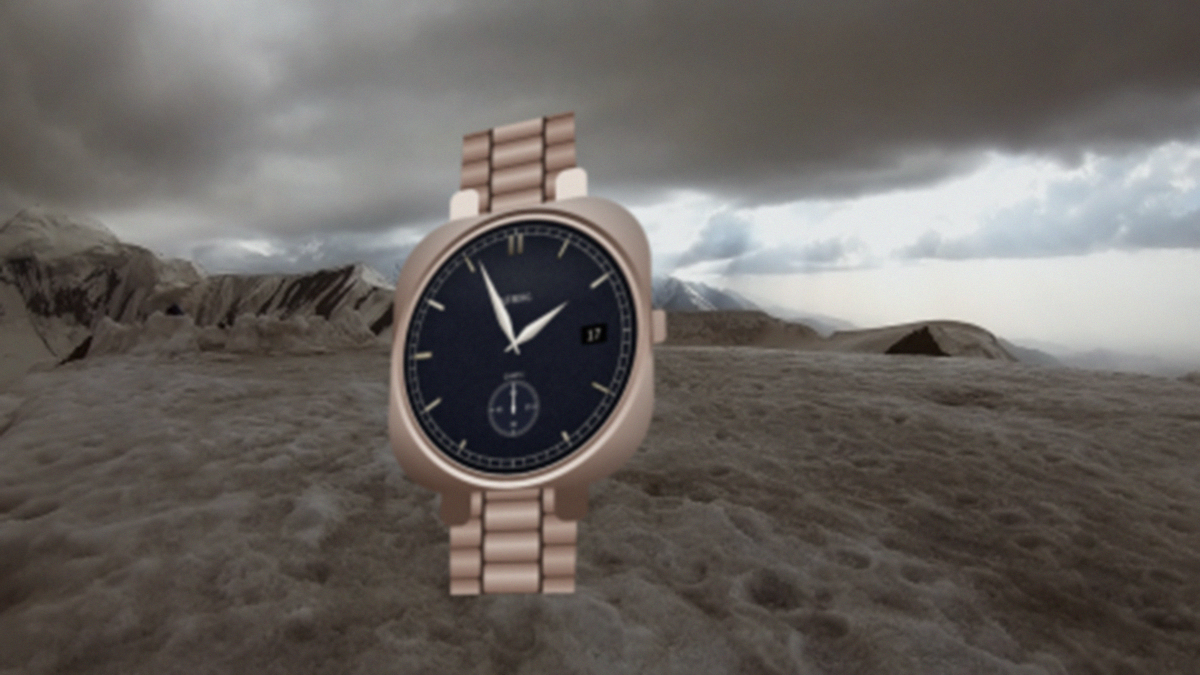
1:56
